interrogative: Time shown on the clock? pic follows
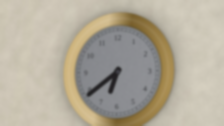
6:39
